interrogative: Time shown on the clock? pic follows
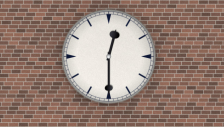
12:30
